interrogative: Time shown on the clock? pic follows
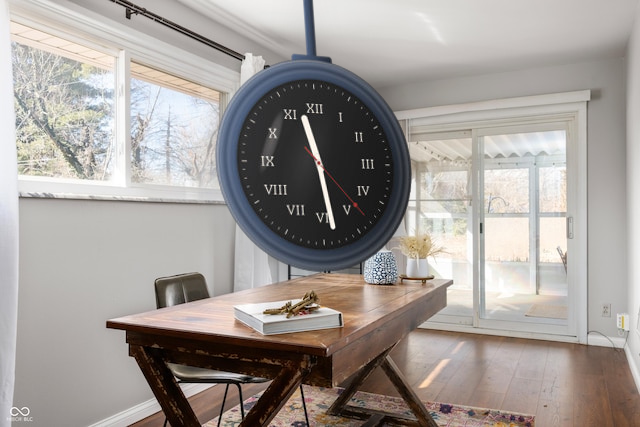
11:28:23
